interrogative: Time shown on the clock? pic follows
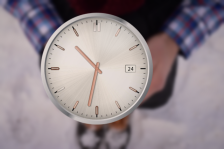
10:32
